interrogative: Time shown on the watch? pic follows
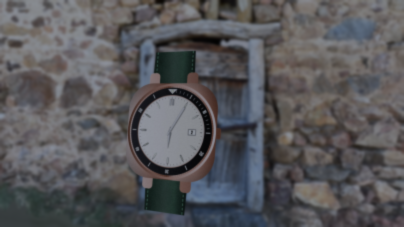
6:05
